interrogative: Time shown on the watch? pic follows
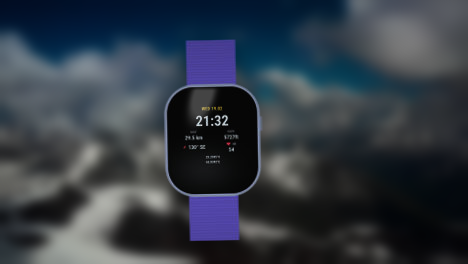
21:32
